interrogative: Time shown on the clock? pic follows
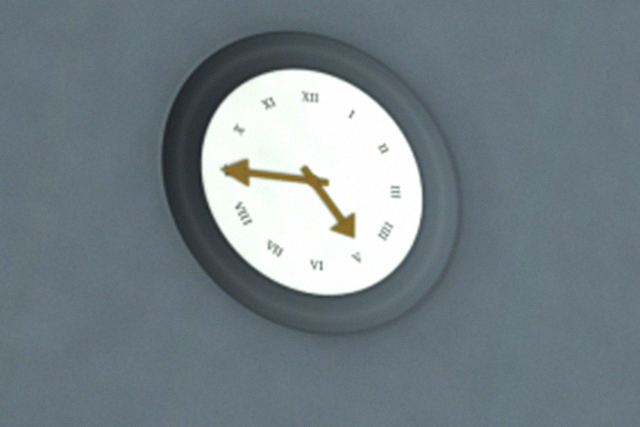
4:45
